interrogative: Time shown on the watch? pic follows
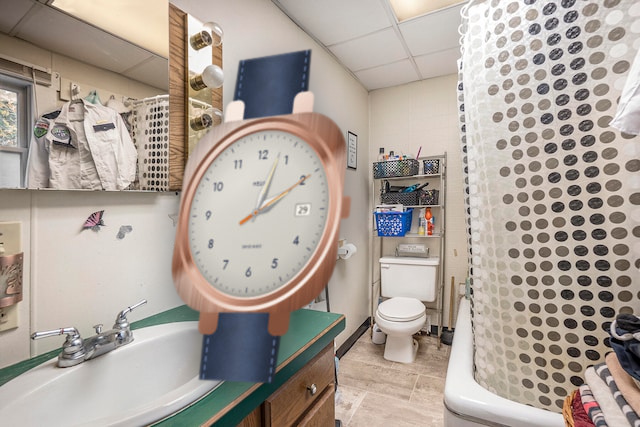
2:03:10
